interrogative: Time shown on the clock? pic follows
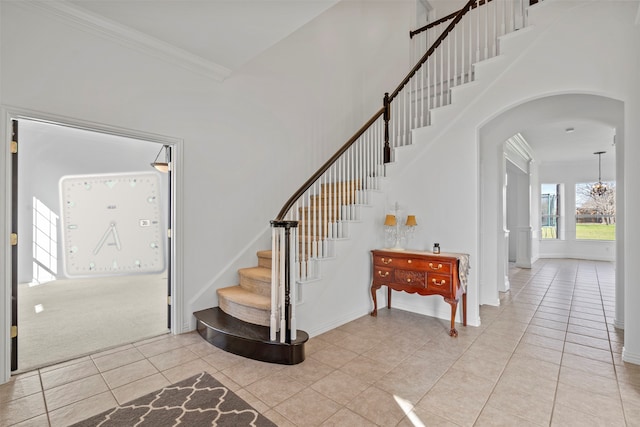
5:36
